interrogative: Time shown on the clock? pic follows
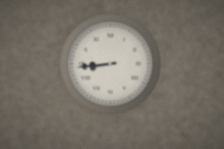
8:44
